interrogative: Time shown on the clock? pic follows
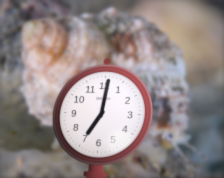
7:01
